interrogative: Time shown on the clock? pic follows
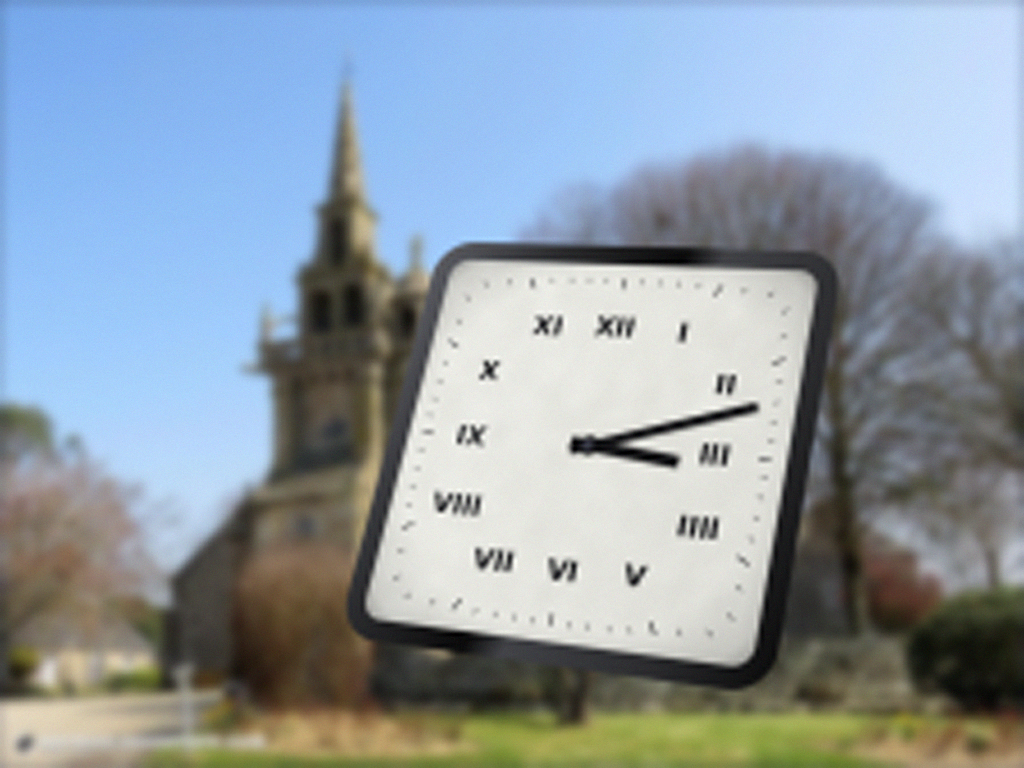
3:12
